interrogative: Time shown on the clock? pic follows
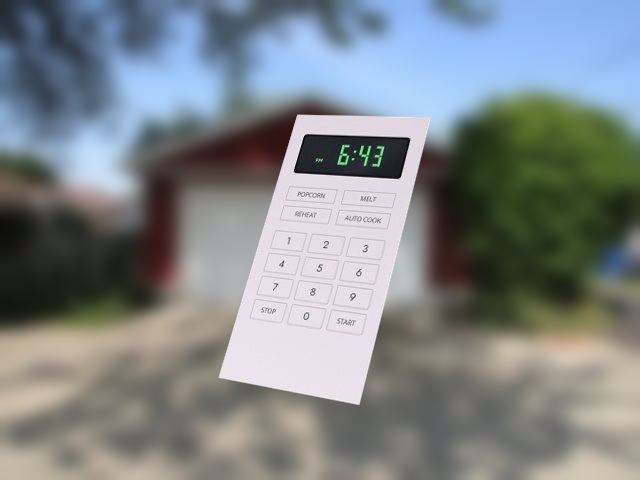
6:43
